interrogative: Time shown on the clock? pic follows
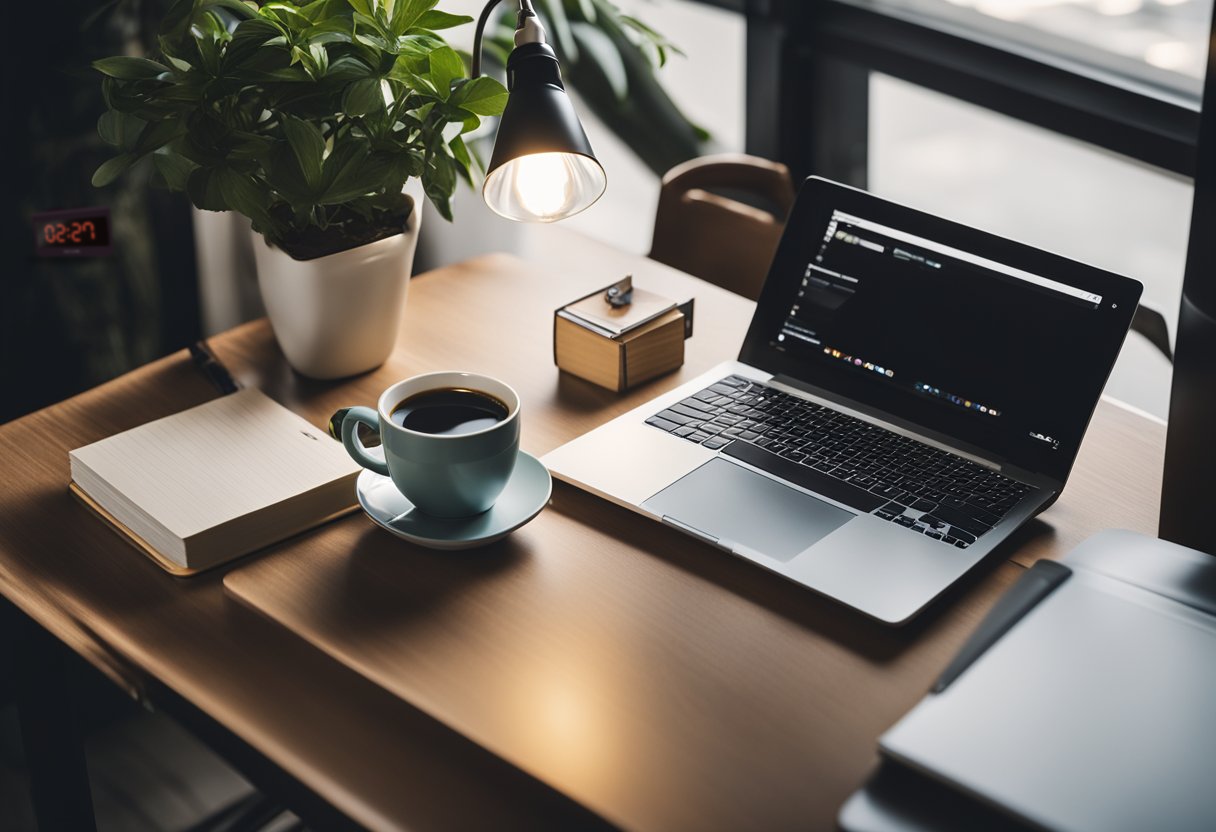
2:27
